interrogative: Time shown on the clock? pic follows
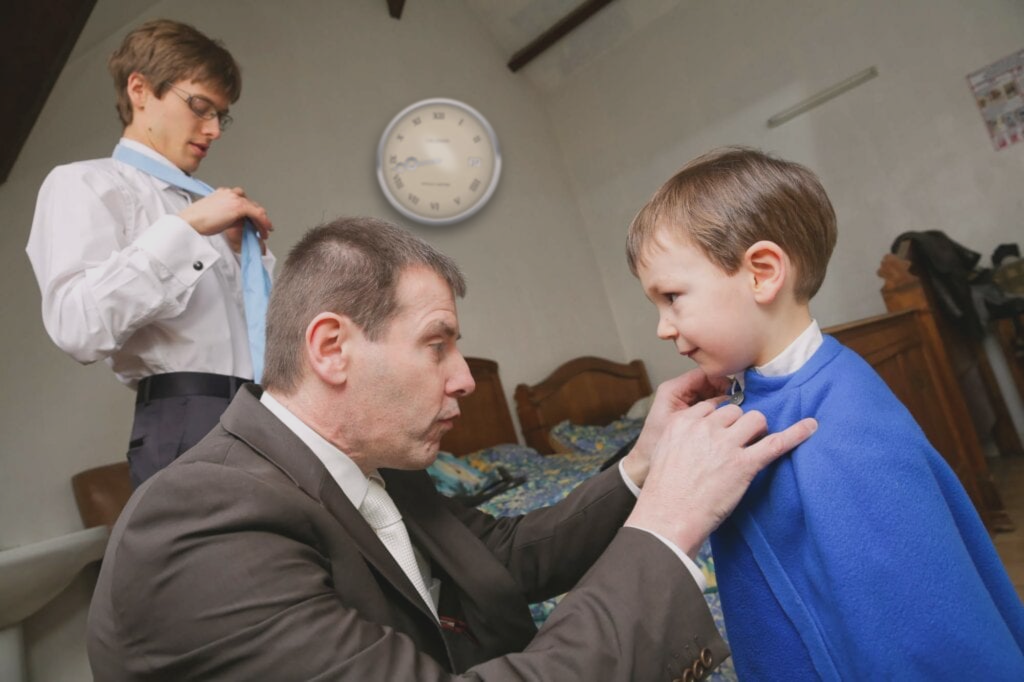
8:43
